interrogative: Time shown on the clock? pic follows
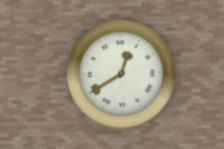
12:40
